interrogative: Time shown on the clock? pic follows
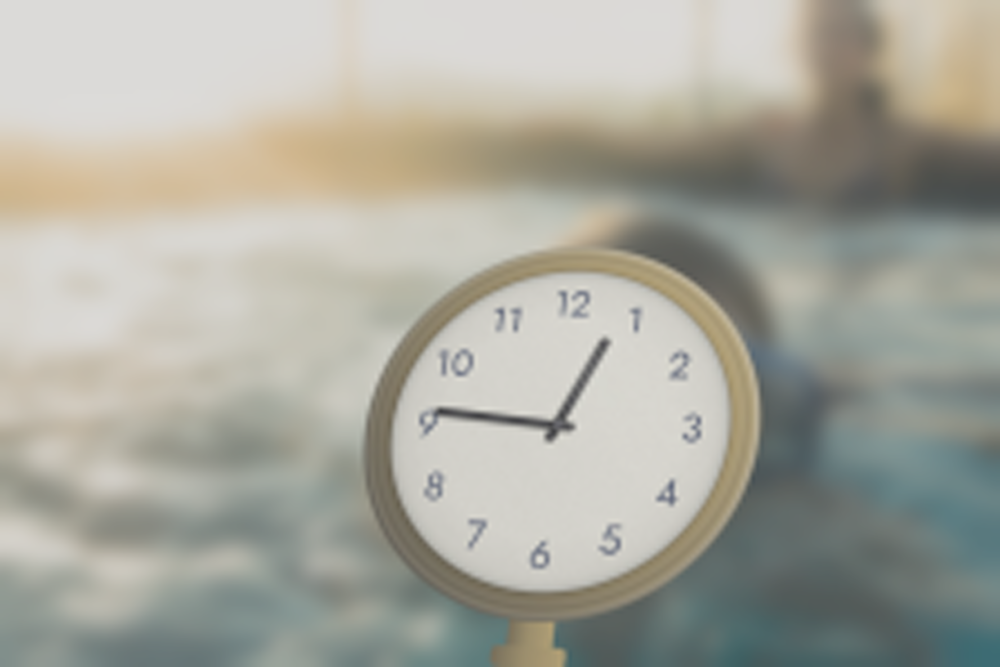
12:46
